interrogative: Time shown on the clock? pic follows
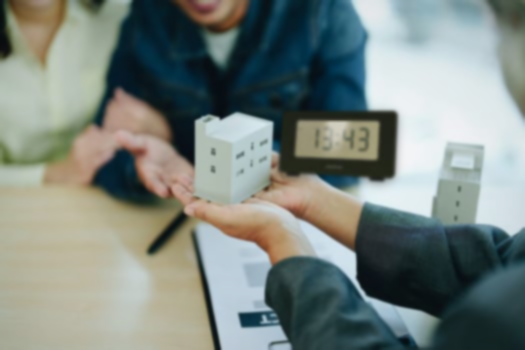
13:43
